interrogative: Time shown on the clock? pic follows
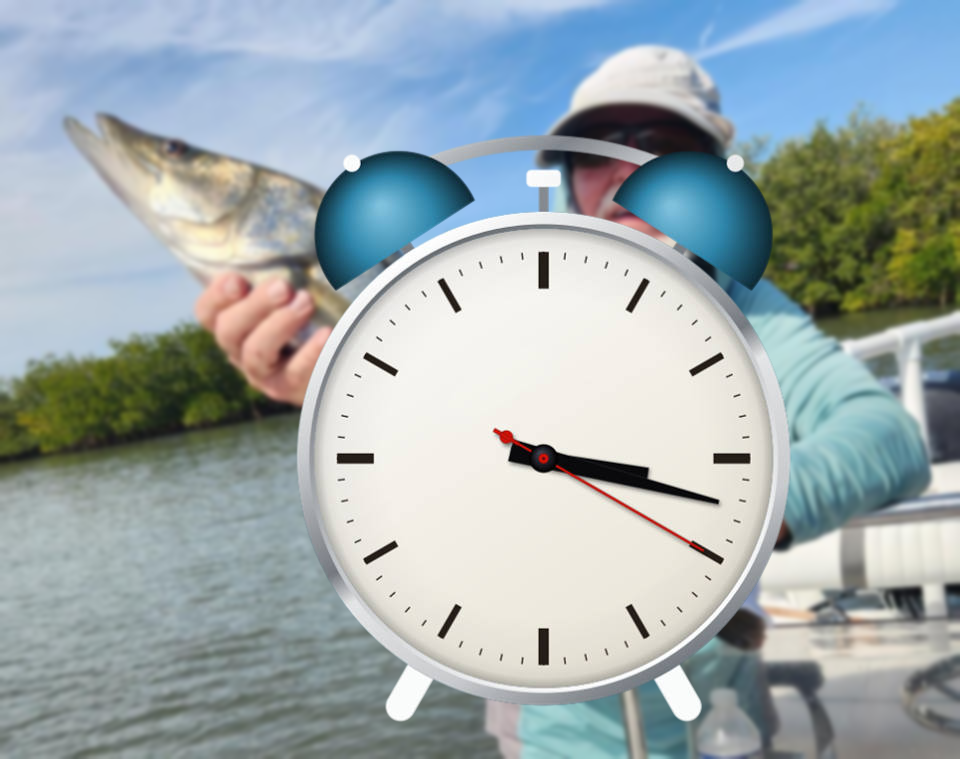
3:17:20
